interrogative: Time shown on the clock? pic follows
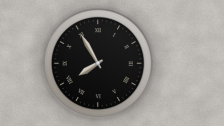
7:55
